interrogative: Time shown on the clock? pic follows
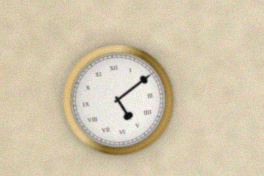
5:10
